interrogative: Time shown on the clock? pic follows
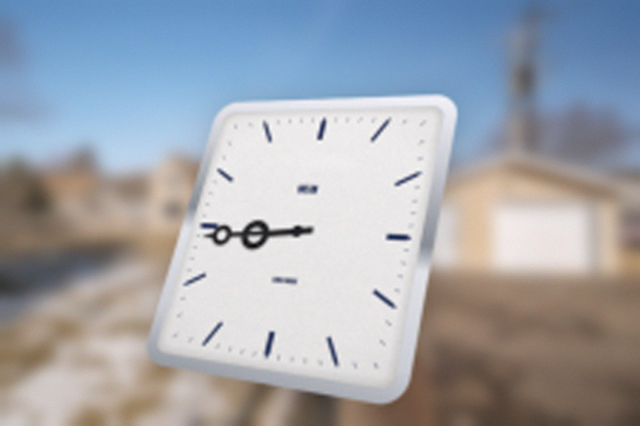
8:44
